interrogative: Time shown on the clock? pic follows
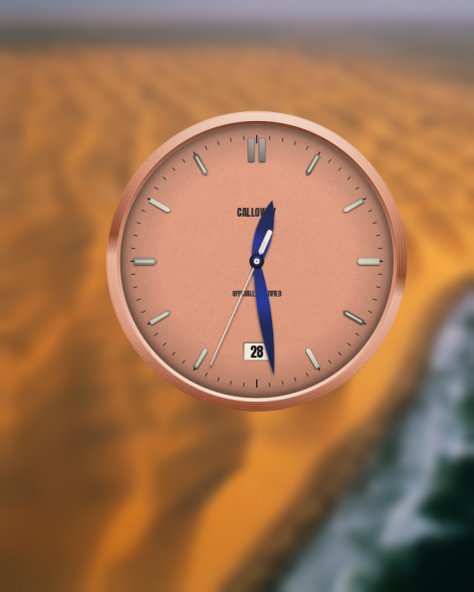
12:28:34
